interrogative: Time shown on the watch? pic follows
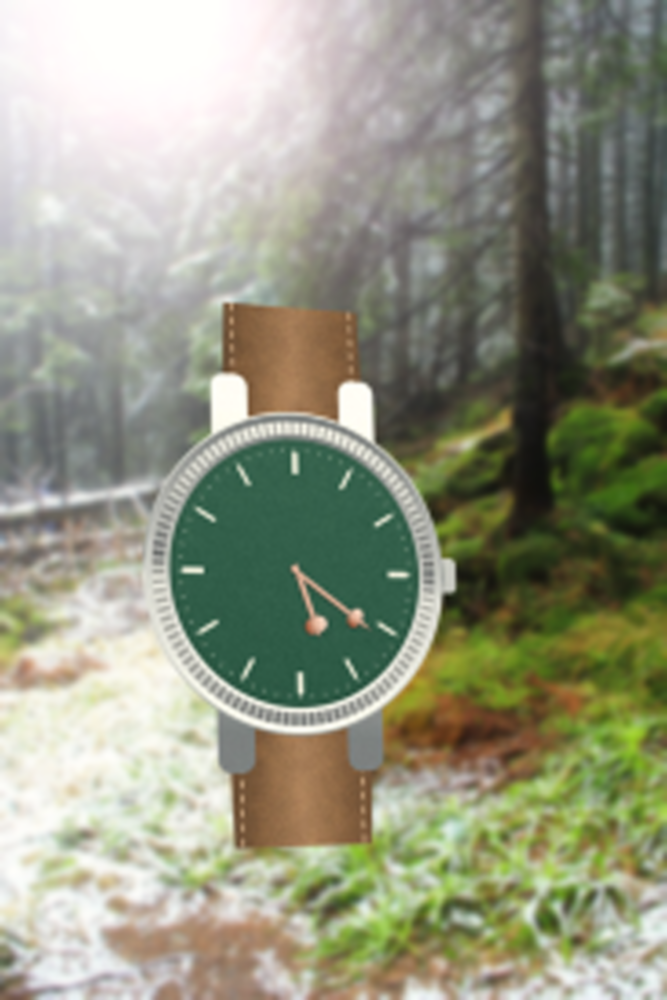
5:21
